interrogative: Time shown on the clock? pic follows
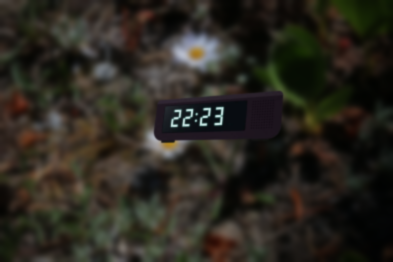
22:23
